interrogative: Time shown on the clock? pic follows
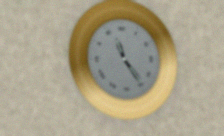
11:24
